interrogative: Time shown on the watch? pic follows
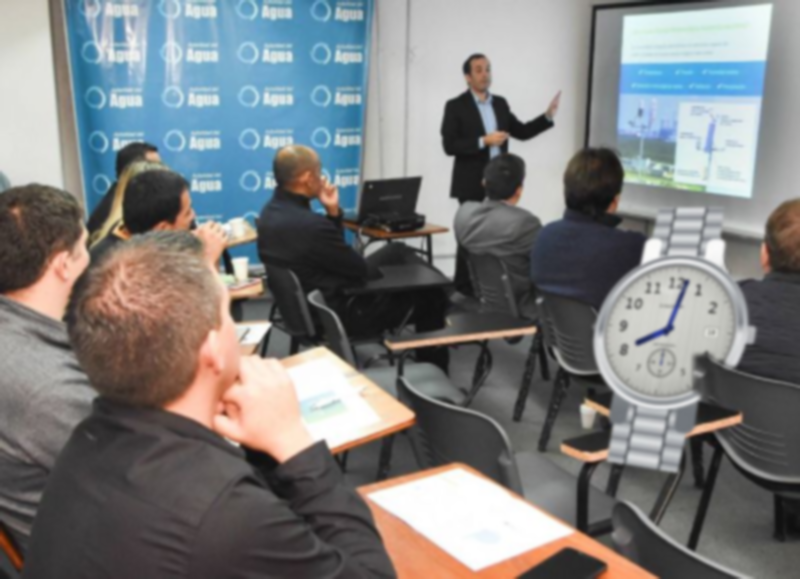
8:02
